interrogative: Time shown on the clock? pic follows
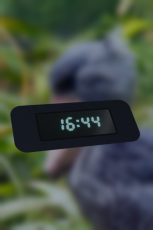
16:44
